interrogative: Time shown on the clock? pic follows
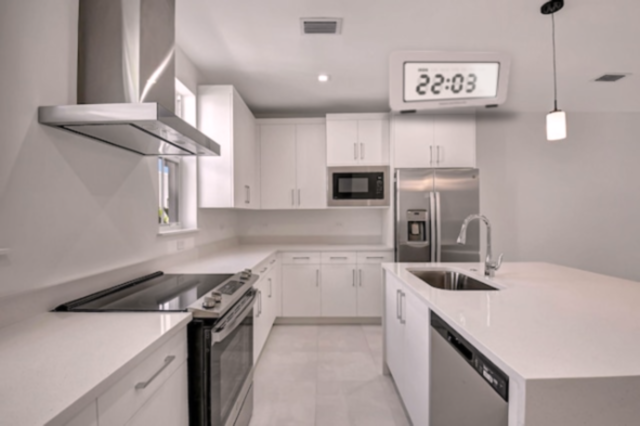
22:03
